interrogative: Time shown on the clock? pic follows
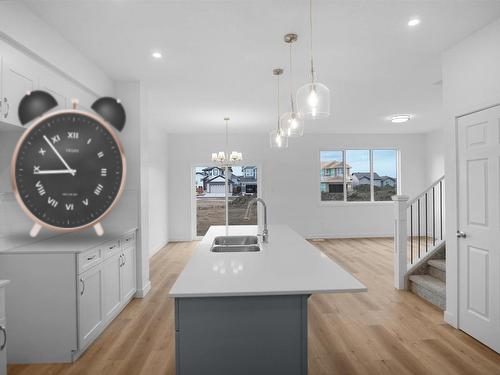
8:53
